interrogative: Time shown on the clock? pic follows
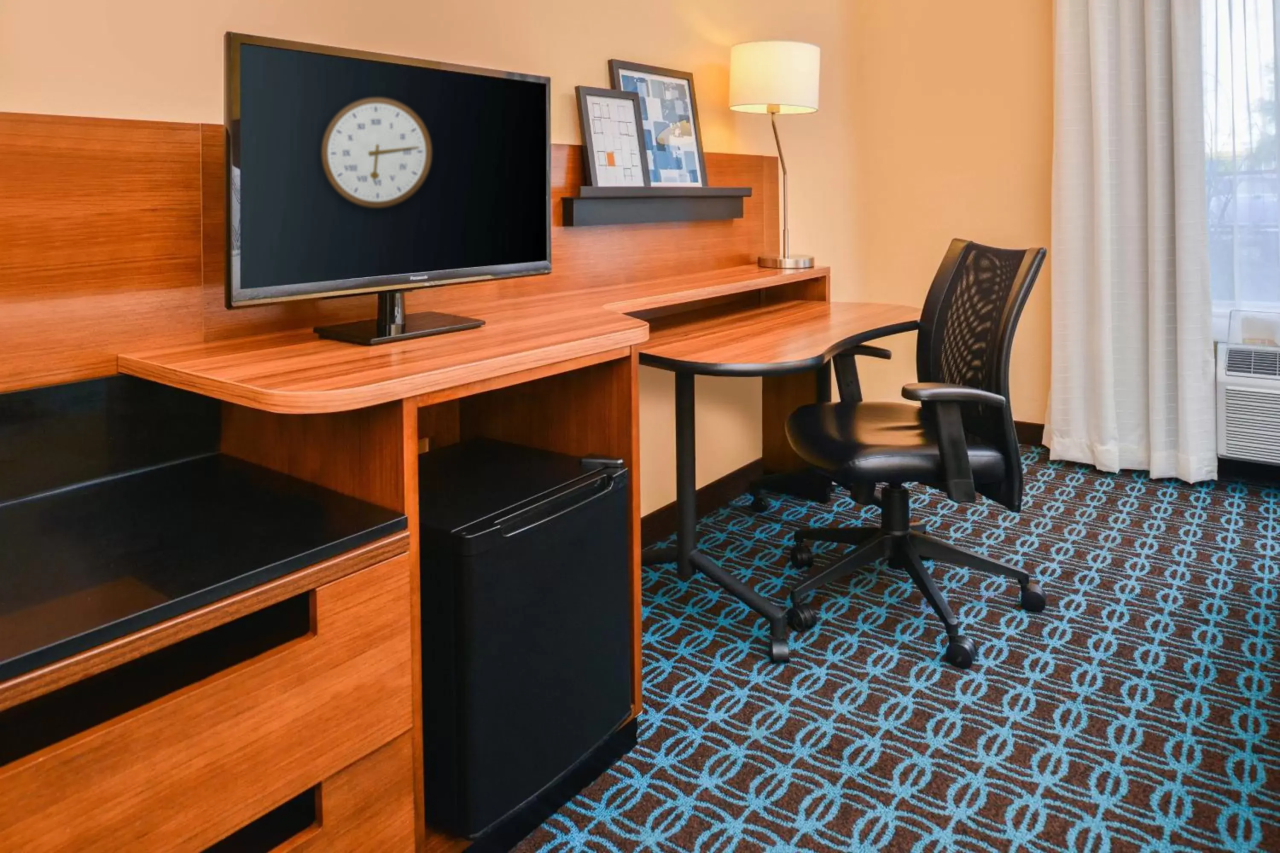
6:14
